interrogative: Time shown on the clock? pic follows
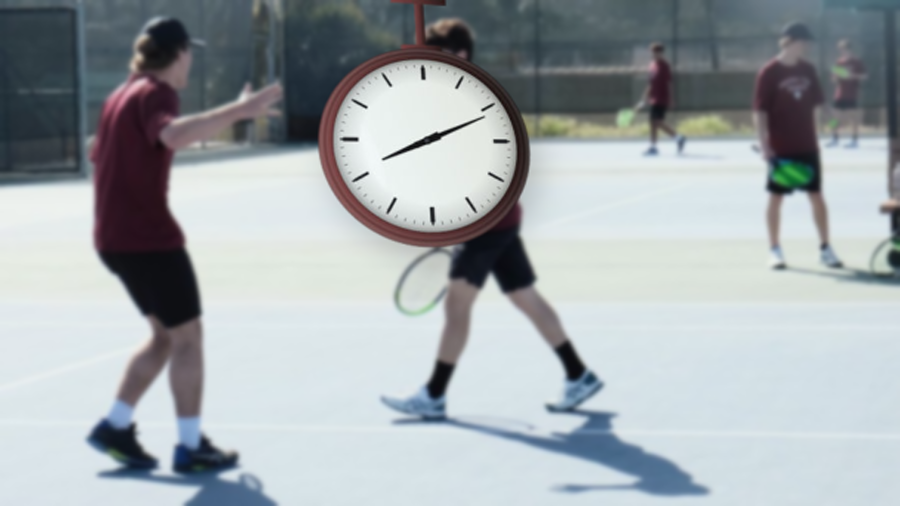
8:11
